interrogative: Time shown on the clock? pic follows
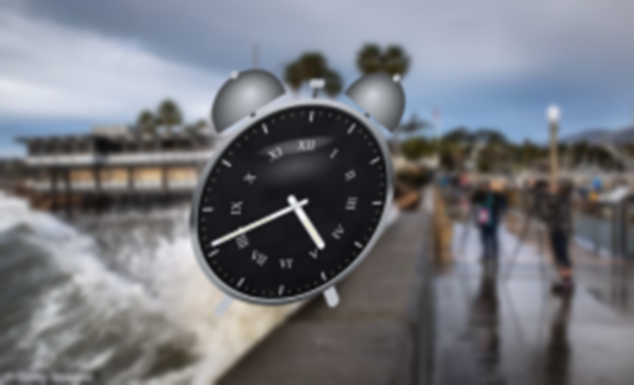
4:41
